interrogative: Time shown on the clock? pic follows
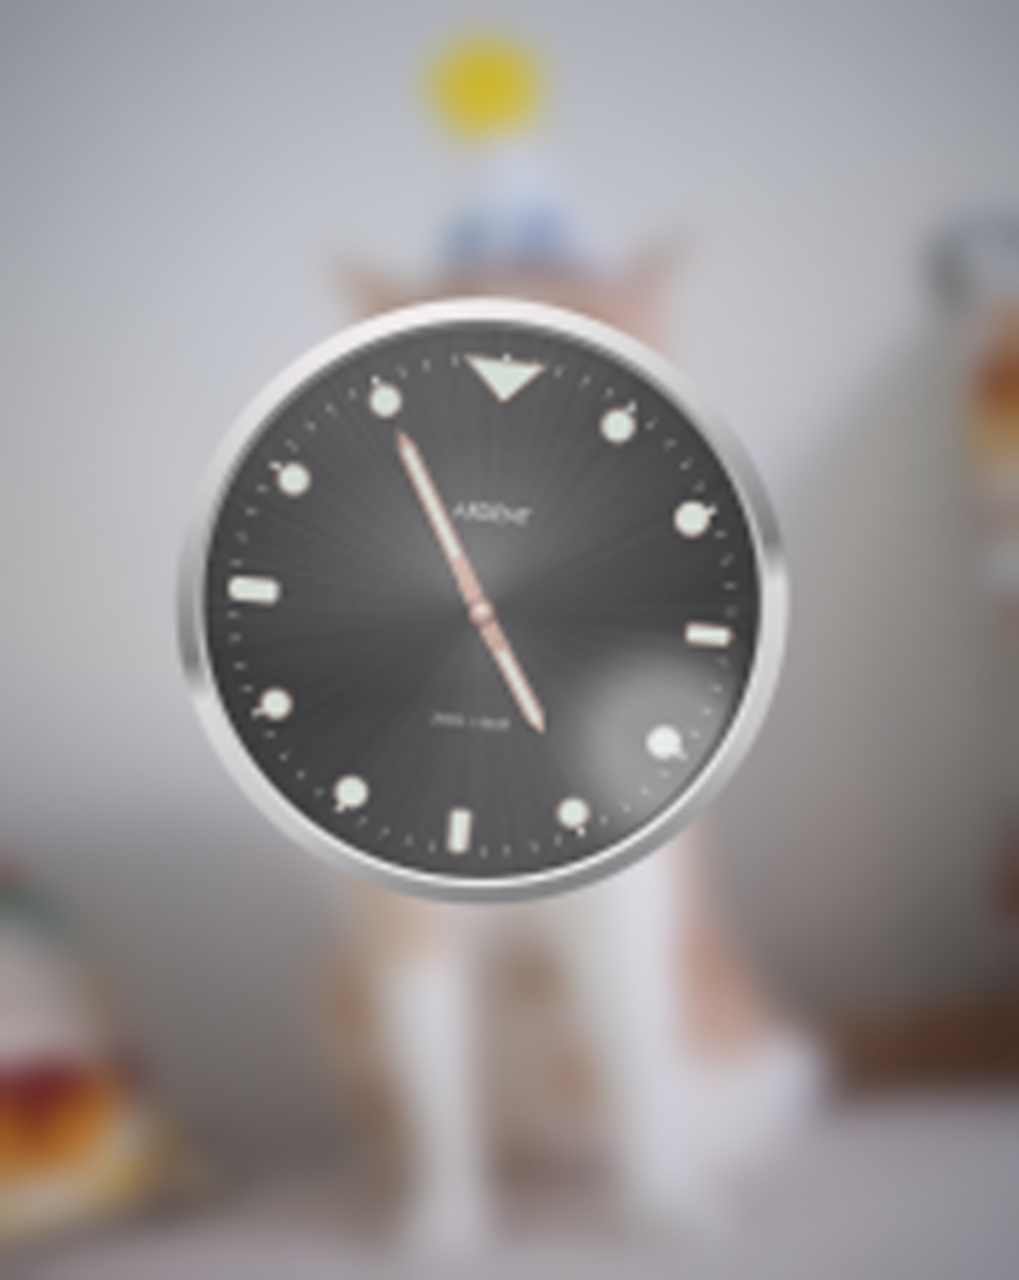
4:55
